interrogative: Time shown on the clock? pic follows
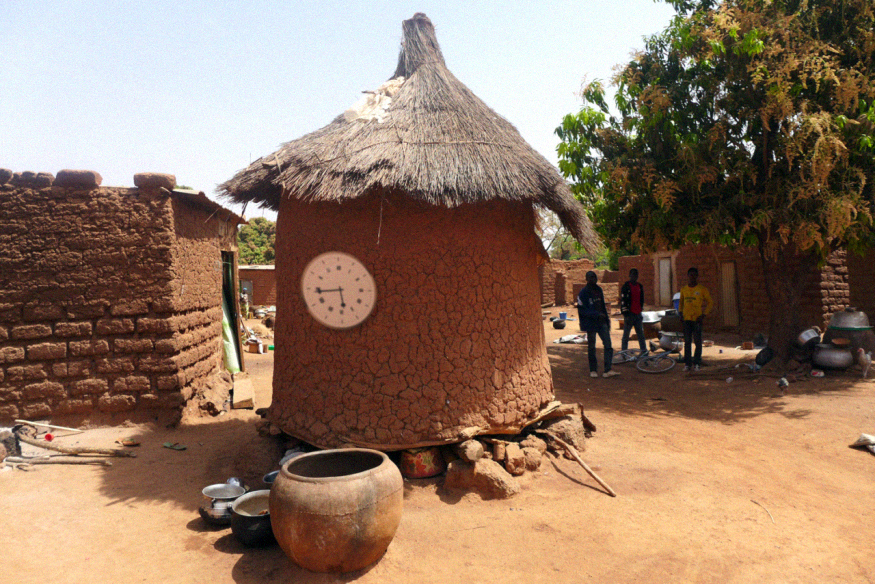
5:44
